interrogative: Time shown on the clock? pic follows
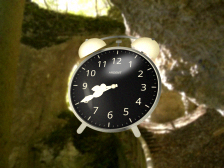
8:40
